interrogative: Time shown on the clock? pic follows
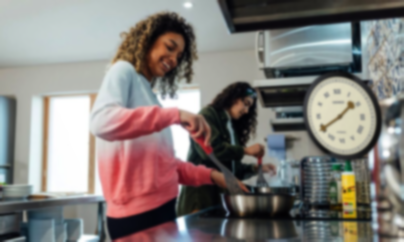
1:40
